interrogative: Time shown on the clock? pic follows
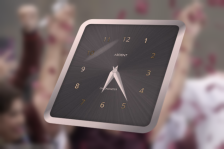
6:24
